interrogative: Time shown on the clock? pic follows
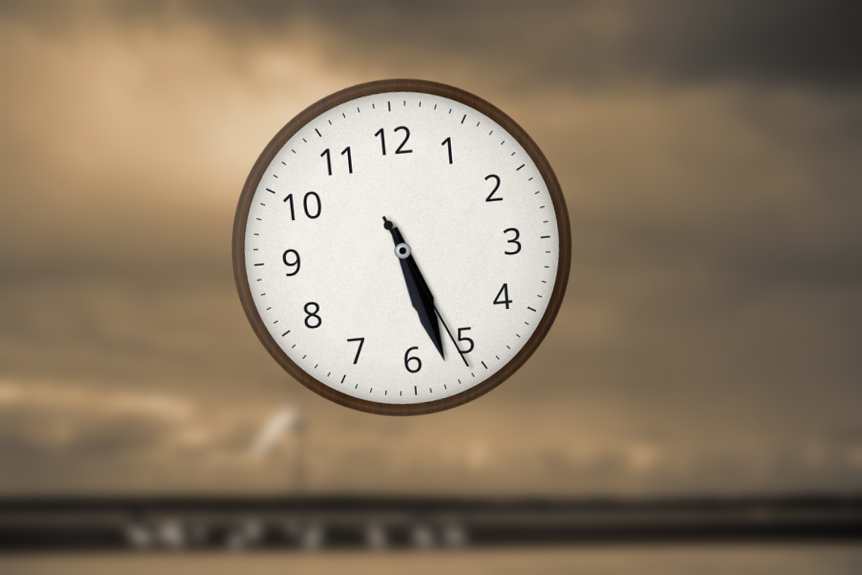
5:27:26
